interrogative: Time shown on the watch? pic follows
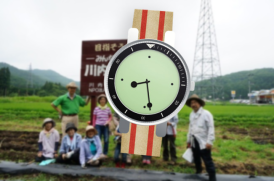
8:28
